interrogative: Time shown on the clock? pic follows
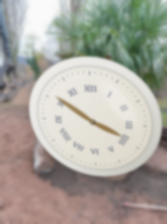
3:51
